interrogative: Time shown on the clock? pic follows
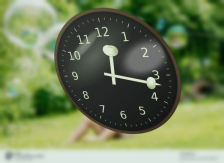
12:17
